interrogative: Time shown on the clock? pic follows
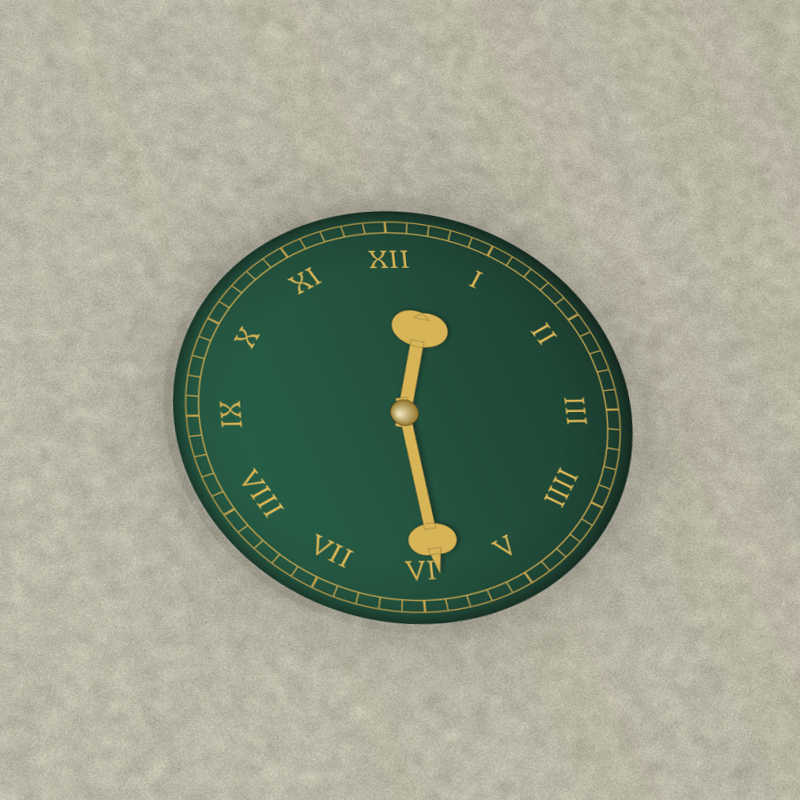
12:29
